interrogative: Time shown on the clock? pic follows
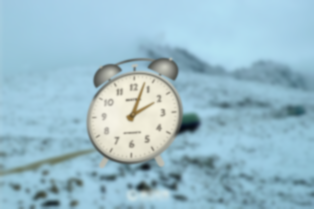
2:03
